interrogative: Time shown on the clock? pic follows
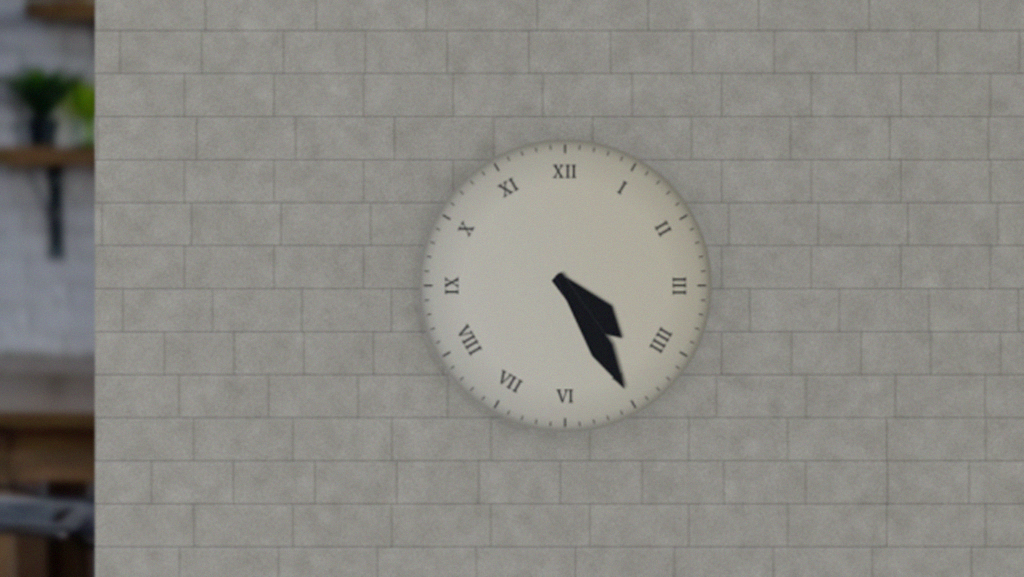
4:25
